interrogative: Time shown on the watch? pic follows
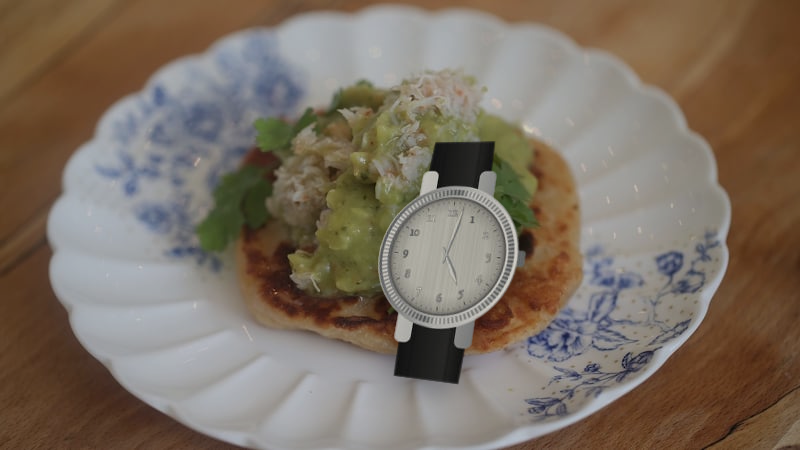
5:02
